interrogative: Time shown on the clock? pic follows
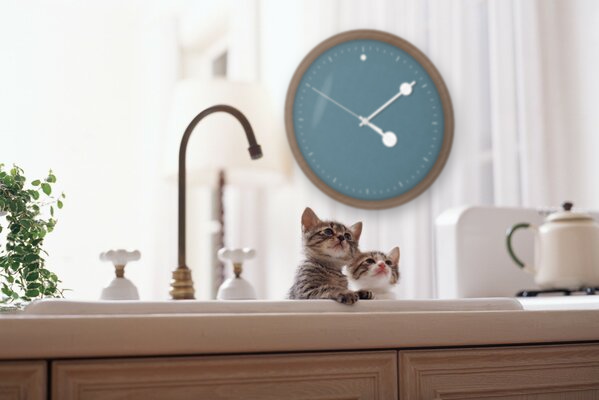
4:08:50
